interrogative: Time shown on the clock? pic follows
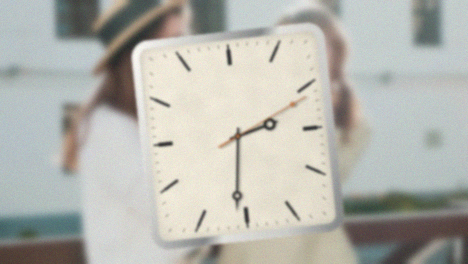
2:31:11
